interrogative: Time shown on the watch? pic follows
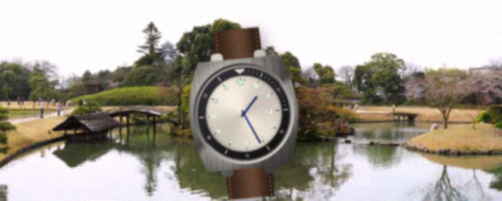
1:26
